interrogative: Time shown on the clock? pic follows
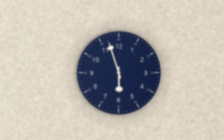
5:57
